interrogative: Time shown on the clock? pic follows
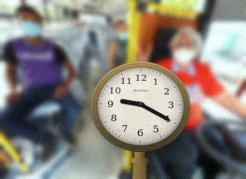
9:20
